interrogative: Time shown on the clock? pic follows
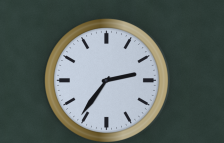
2:36
